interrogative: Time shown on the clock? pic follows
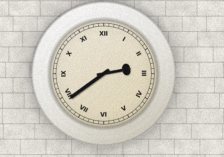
2:39
